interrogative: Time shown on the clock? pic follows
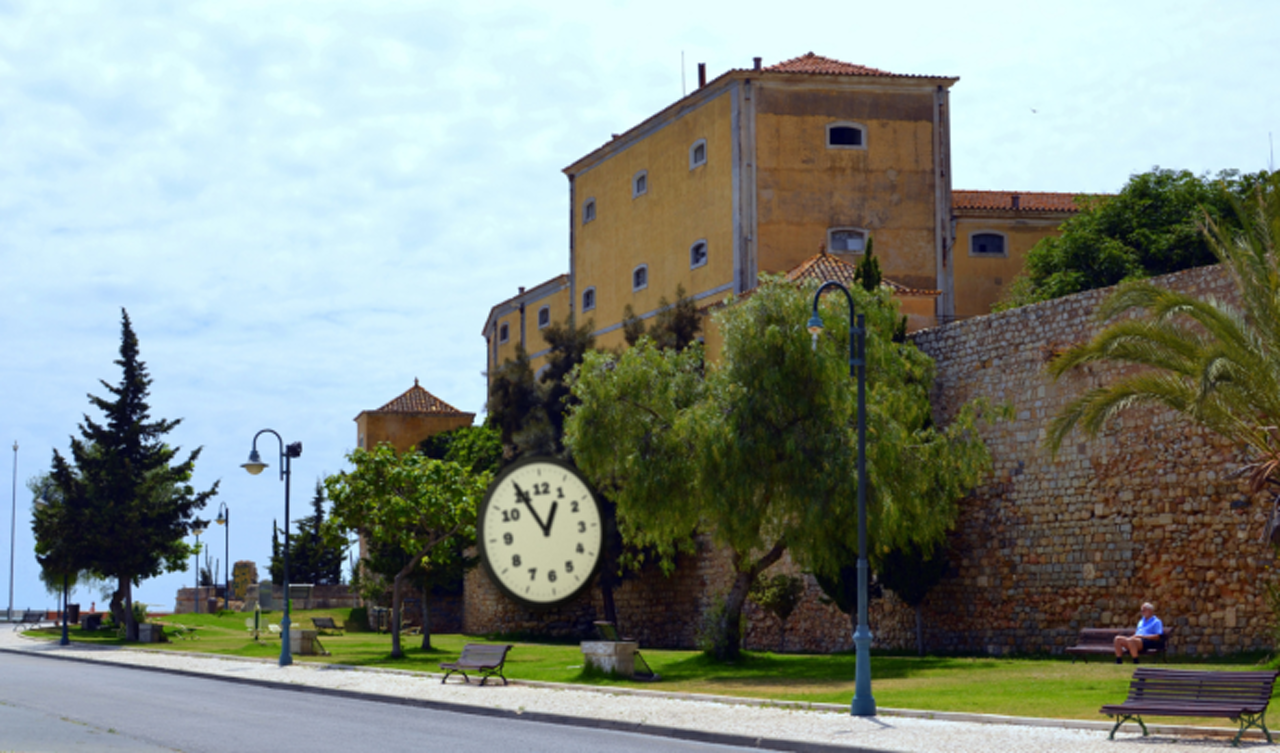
12:55
